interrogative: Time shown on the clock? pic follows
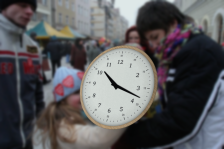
10:18
